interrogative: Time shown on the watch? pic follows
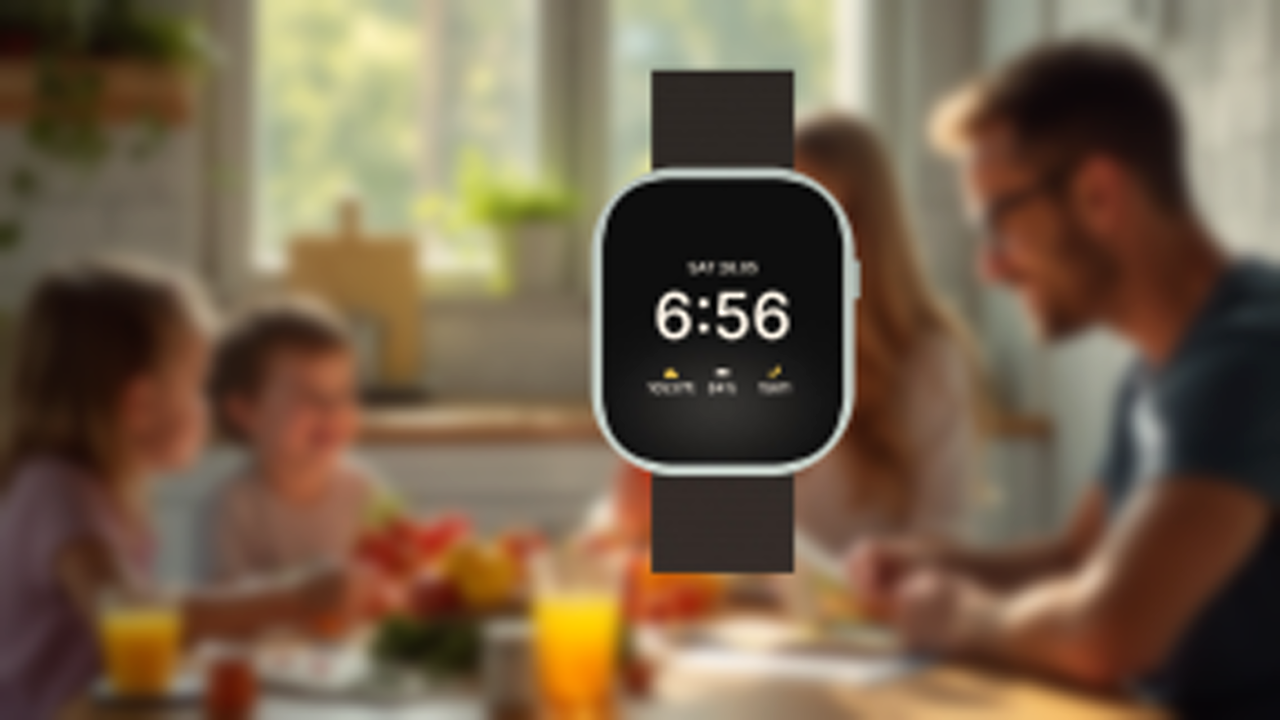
6:56
